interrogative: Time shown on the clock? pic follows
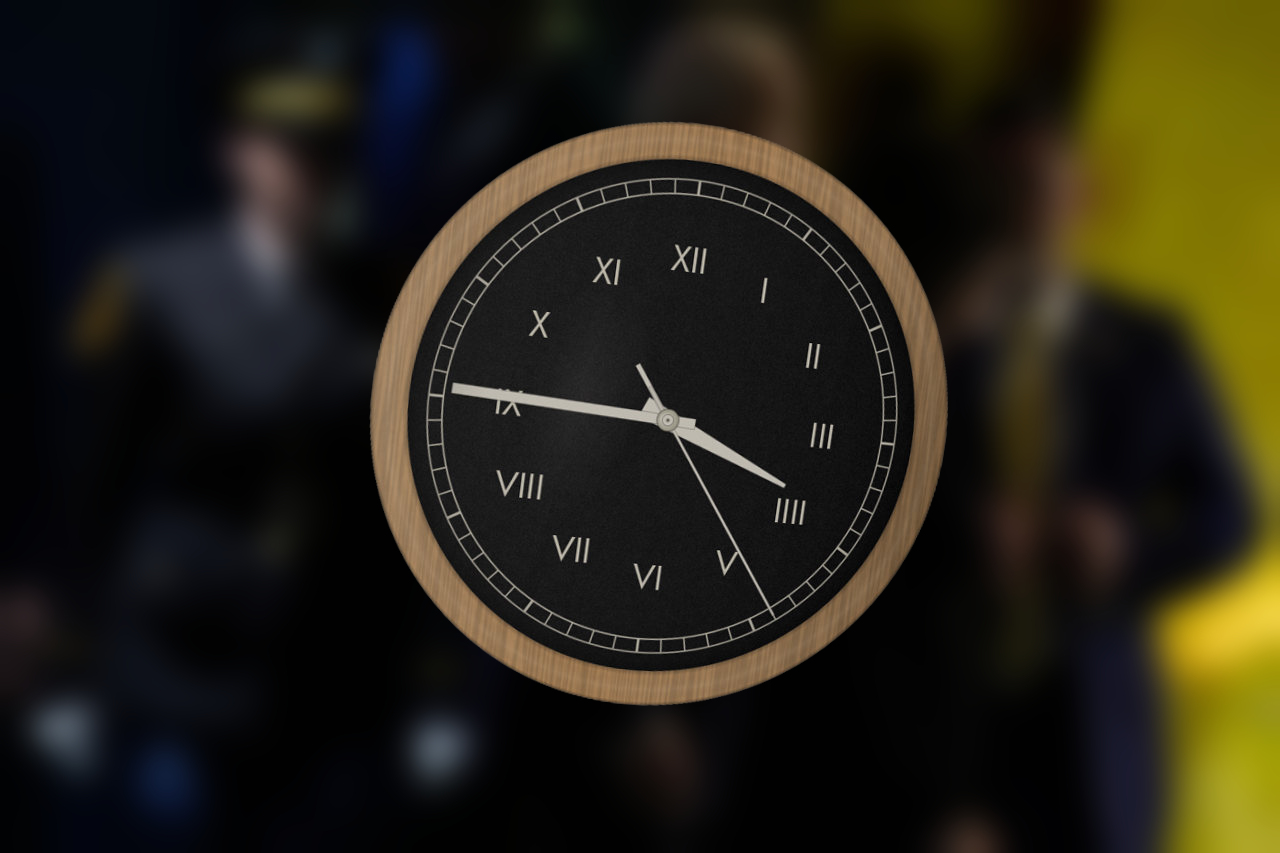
3:45:24
